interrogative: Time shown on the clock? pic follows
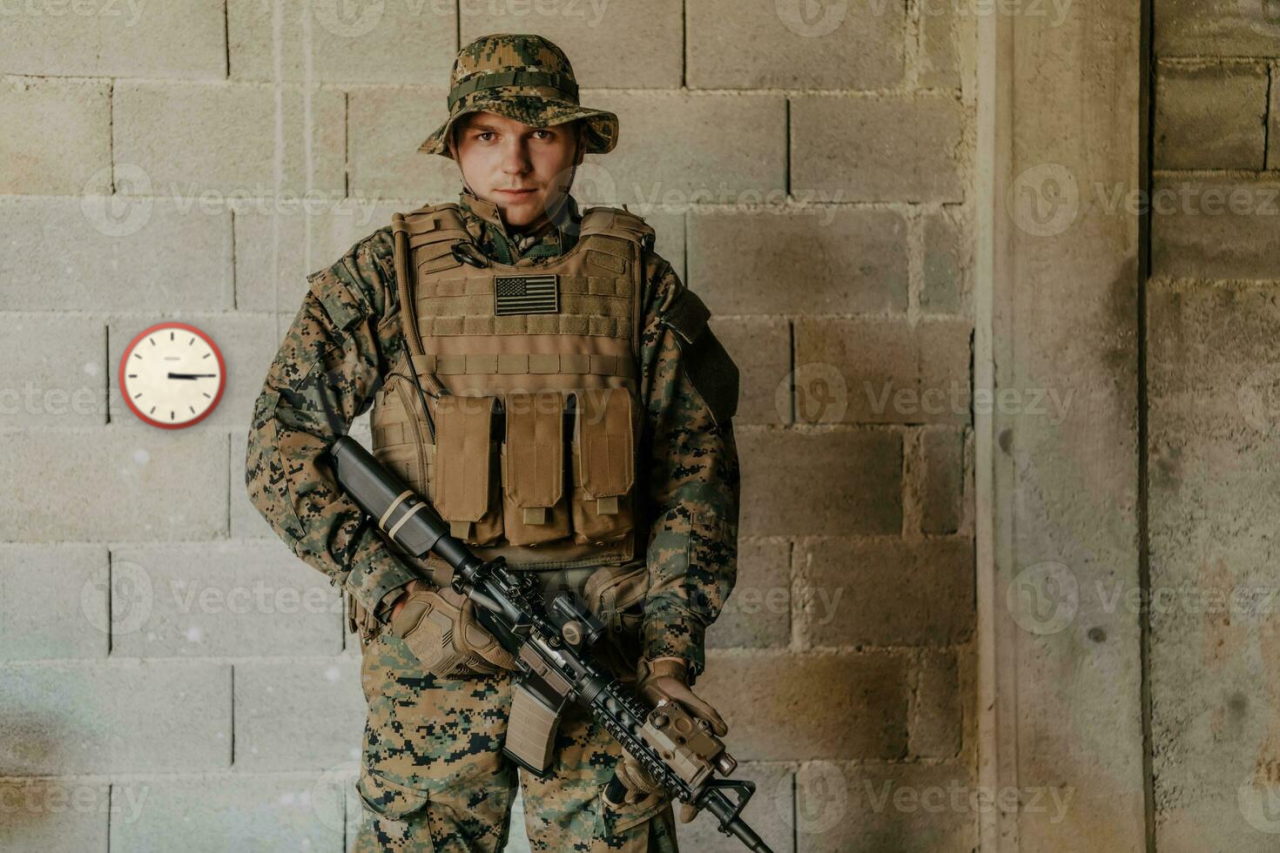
3:15
